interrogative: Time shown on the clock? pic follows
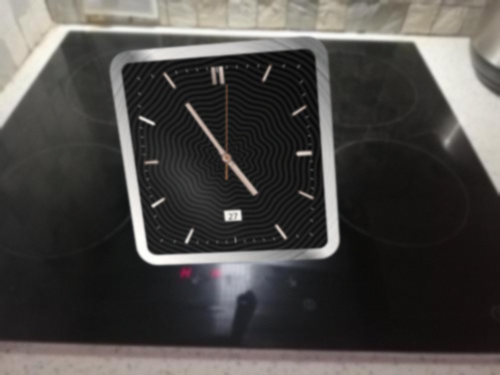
4:55:01
